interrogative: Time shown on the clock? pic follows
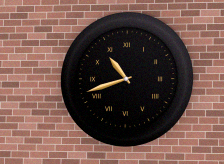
10:42
